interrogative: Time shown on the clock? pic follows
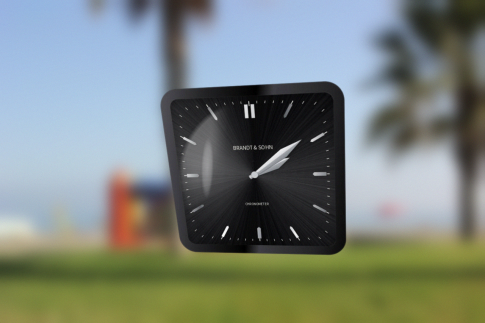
2:09
